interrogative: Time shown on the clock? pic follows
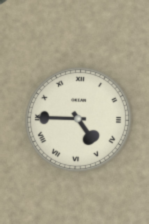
4:45
